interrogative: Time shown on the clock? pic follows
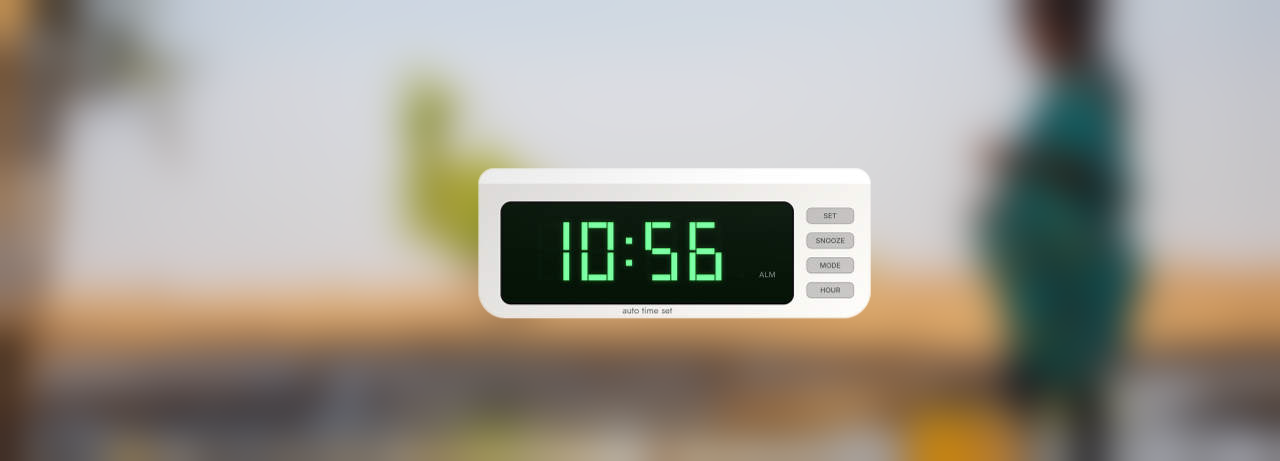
10:56
